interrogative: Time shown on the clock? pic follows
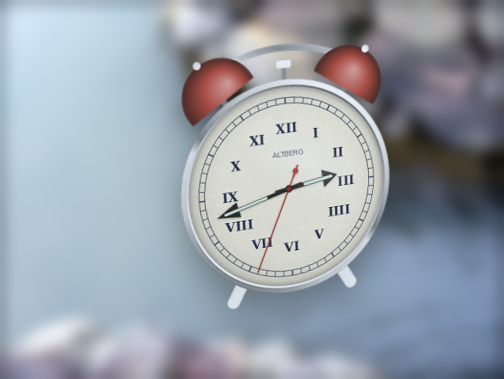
2:42:34
